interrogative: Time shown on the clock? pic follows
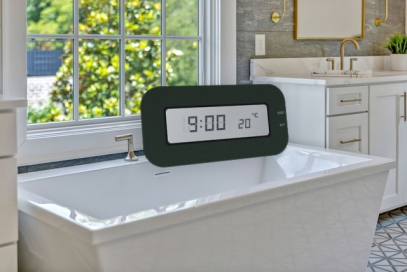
9:00
